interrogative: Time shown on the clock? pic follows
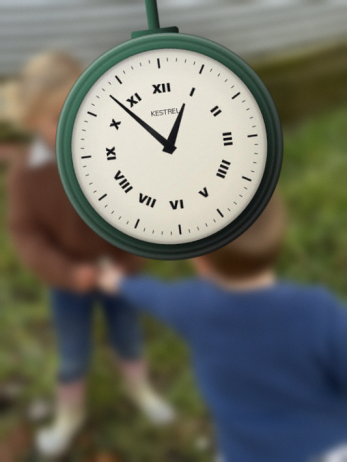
12:53
